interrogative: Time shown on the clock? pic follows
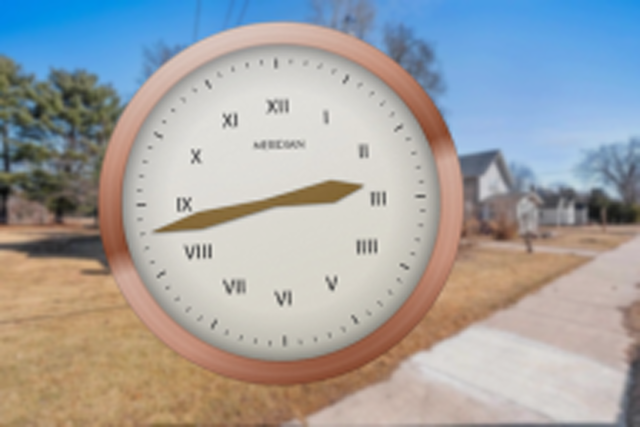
2:43
